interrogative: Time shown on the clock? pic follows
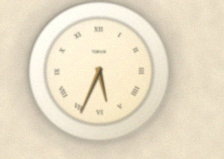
5:34
